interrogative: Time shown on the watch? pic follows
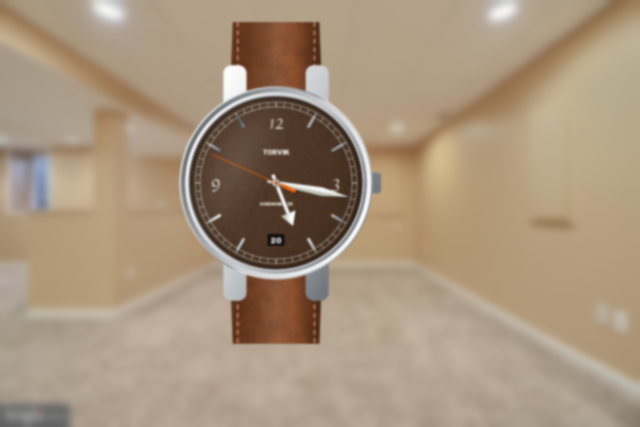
5:16:49
